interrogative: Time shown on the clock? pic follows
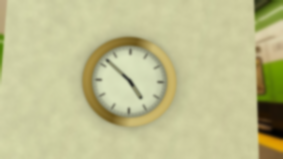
4:52
